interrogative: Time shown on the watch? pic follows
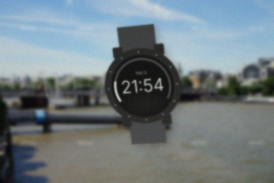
21:54
